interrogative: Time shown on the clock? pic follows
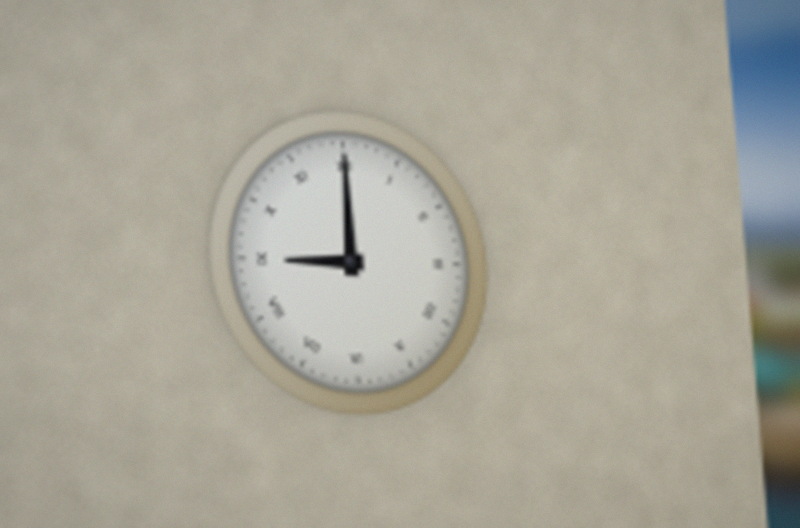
9:00
